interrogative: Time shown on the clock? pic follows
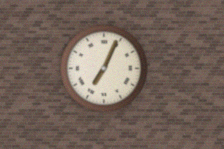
7:04
